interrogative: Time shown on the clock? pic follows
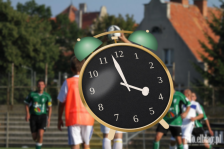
3:58
